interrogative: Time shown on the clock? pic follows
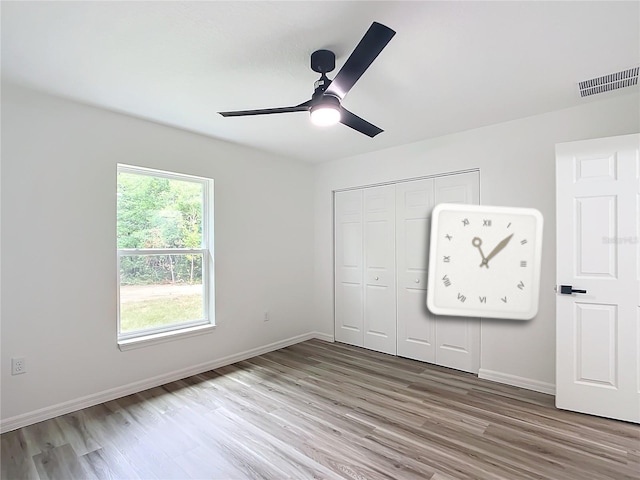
11:07
